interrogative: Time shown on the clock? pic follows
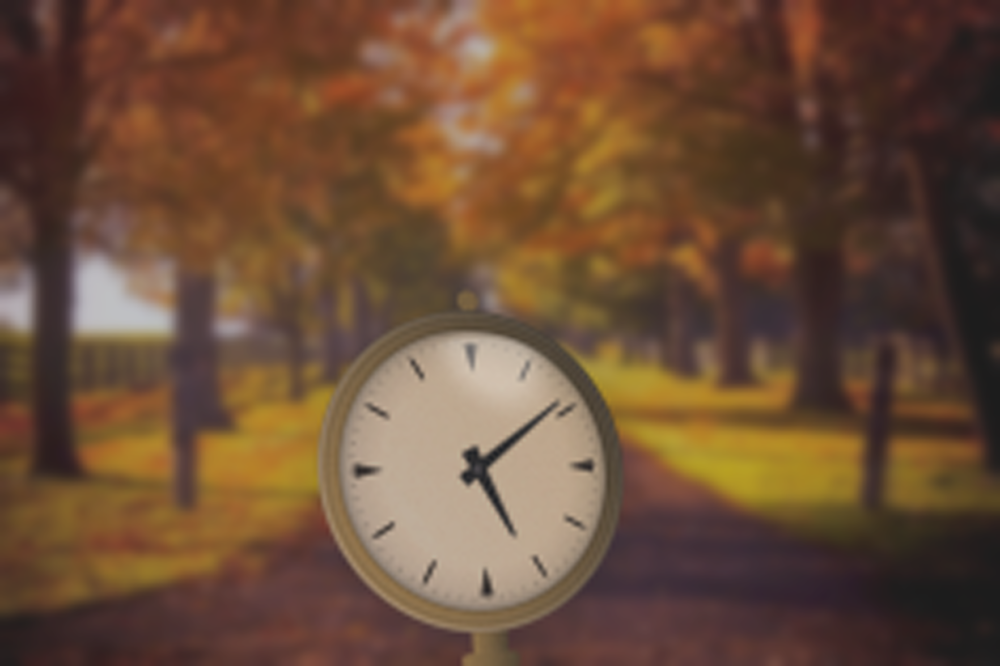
5:09
